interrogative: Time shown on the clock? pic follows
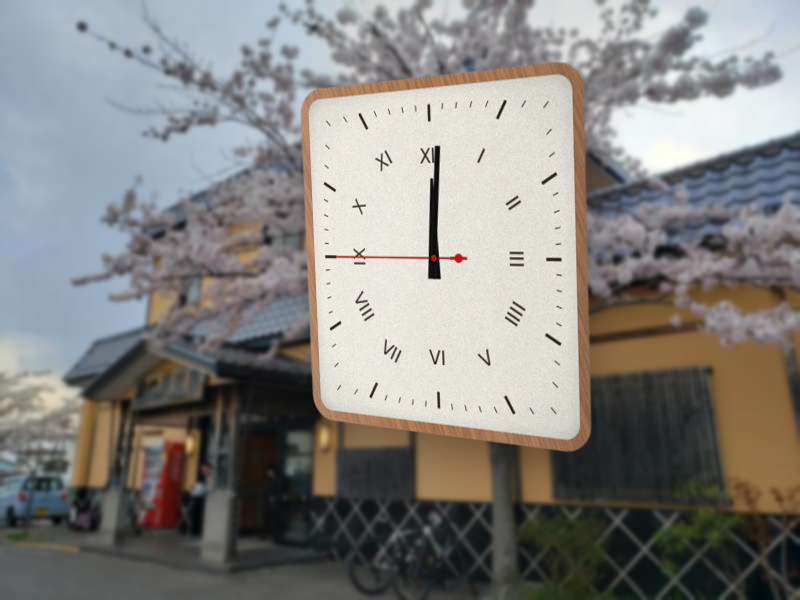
12:00:45
